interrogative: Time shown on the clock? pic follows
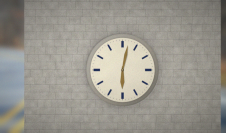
6:02
